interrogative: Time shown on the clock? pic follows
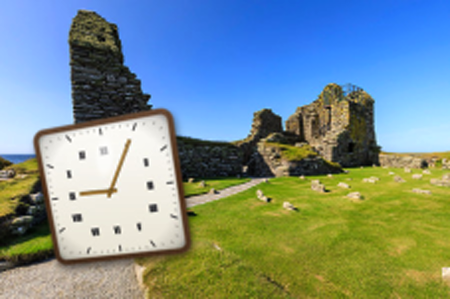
9:05
